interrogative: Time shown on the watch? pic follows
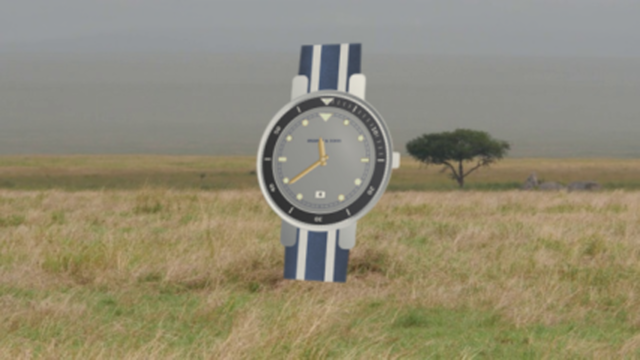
11:39
